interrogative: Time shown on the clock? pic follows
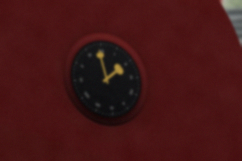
1:59
